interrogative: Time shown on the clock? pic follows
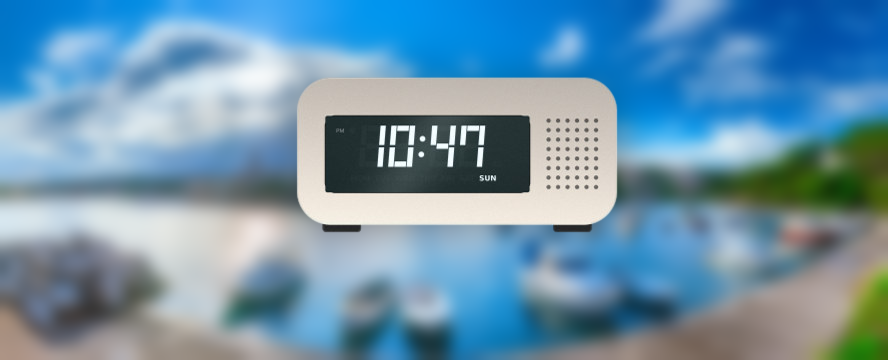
10:47
